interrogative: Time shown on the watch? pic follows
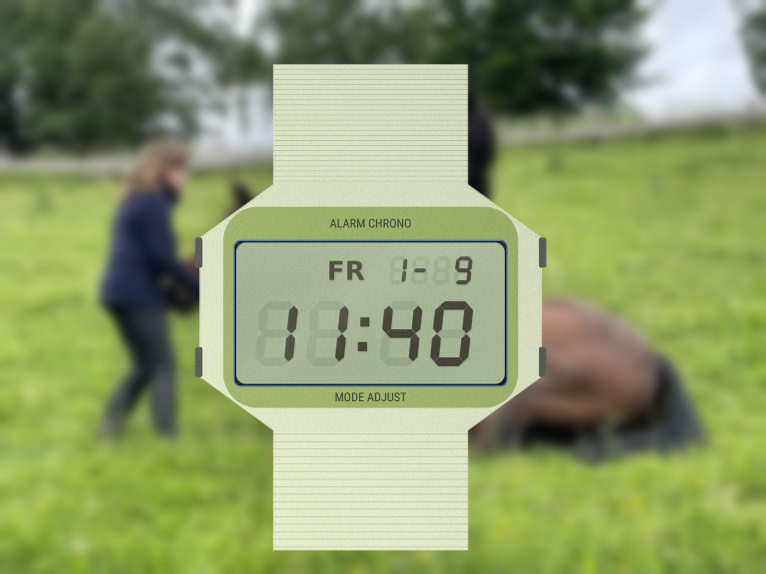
11:40
